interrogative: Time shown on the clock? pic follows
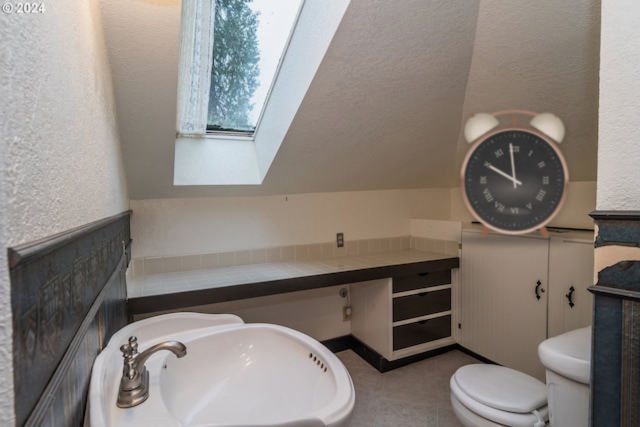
9:59
